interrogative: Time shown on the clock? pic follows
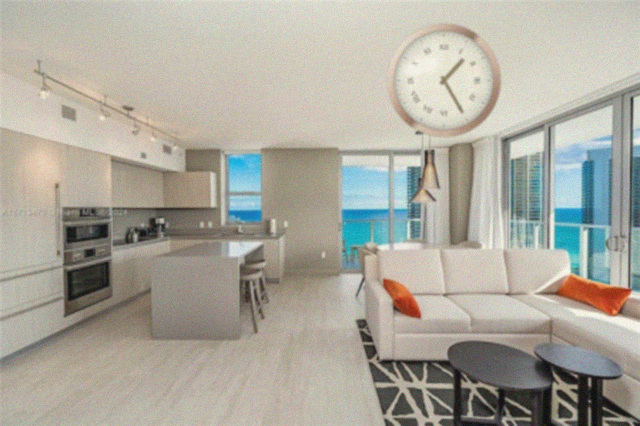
1:25
